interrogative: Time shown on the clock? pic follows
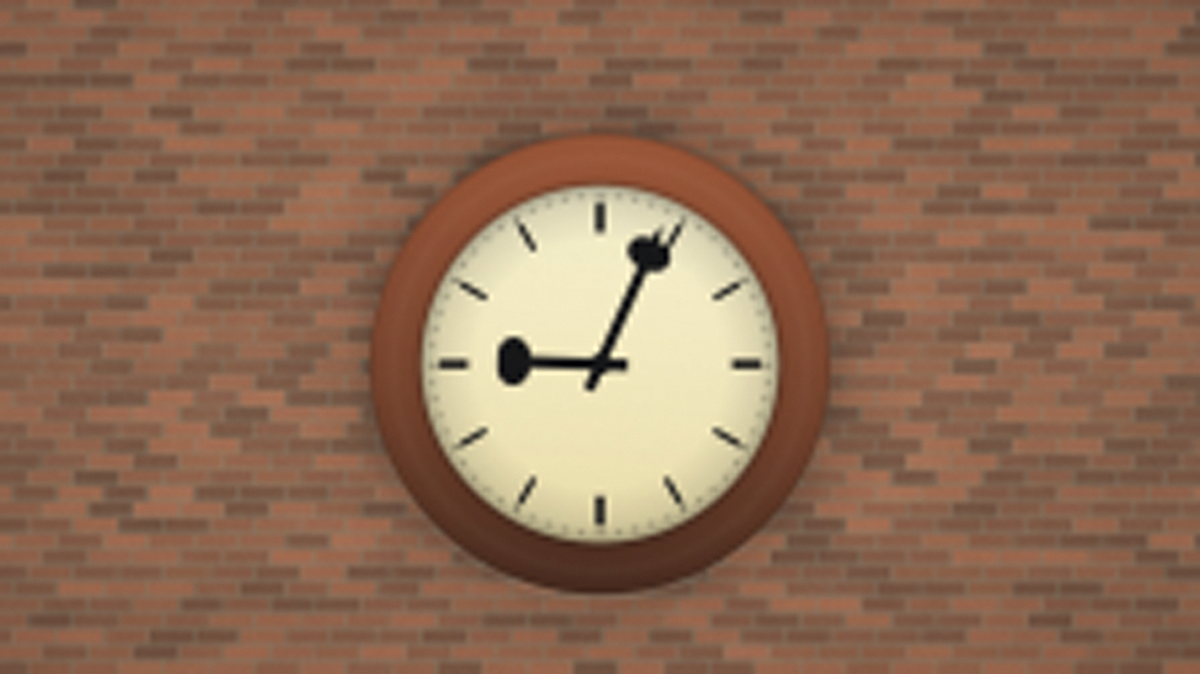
9:04
